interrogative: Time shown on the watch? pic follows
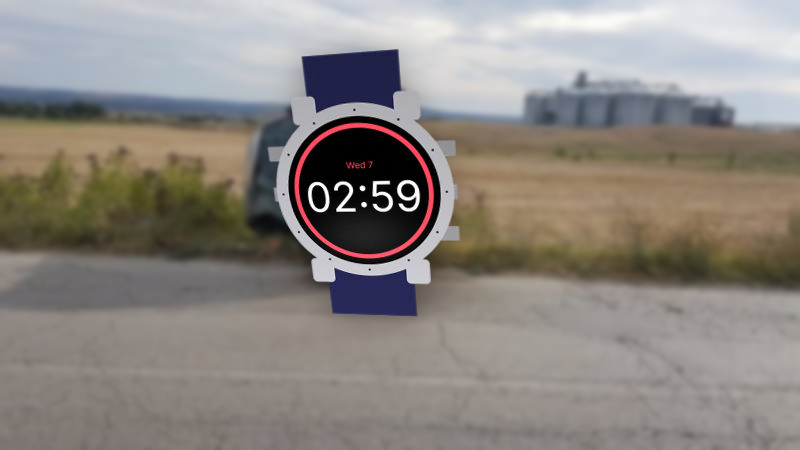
2:59
